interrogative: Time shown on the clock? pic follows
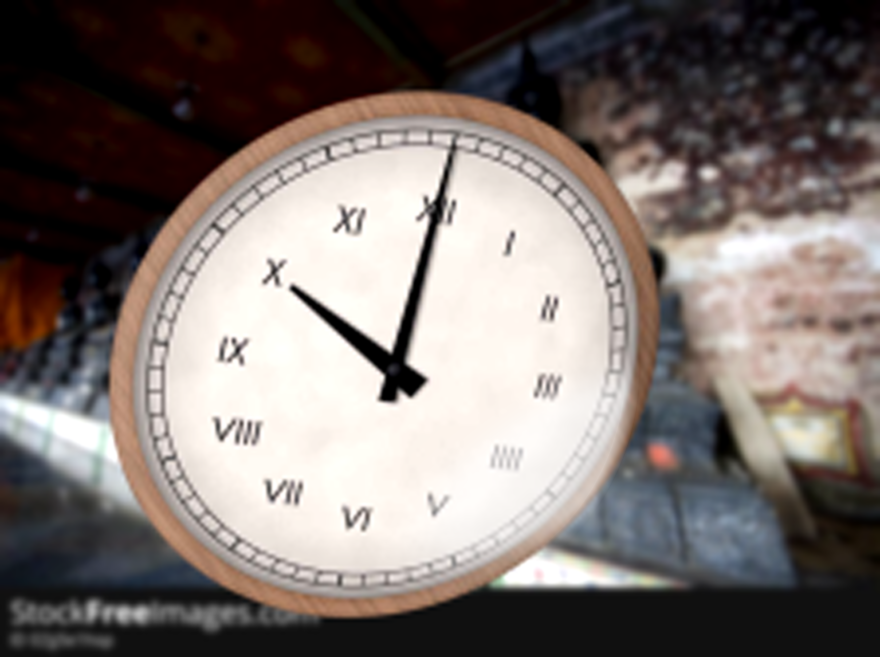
10:00
